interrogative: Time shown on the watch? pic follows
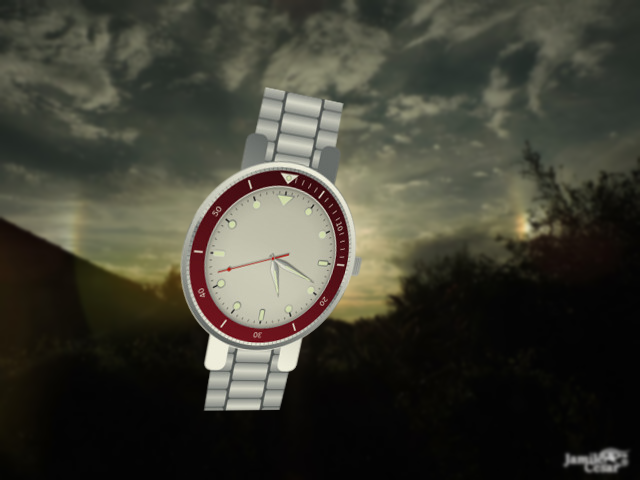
5:18:42
